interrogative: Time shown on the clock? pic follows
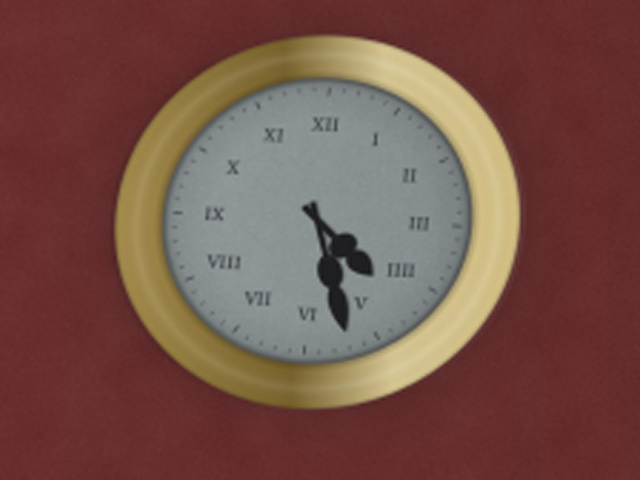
4:27
